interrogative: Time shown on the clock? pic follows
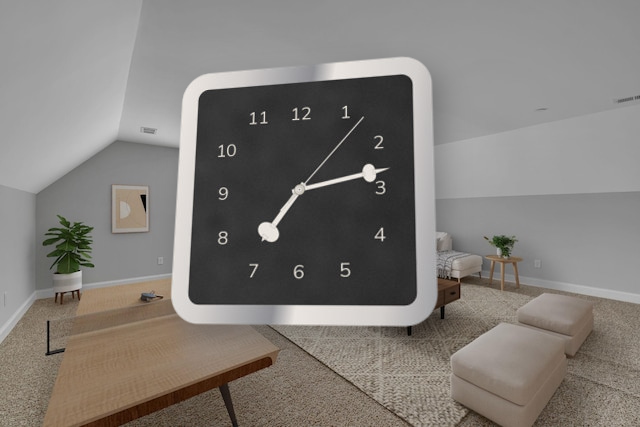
7:13:07
